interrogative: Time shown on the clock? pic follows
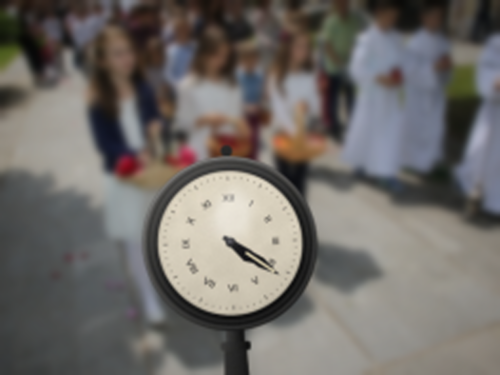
4:21
